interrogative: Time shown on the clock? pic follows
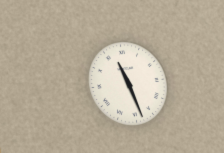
11:28
